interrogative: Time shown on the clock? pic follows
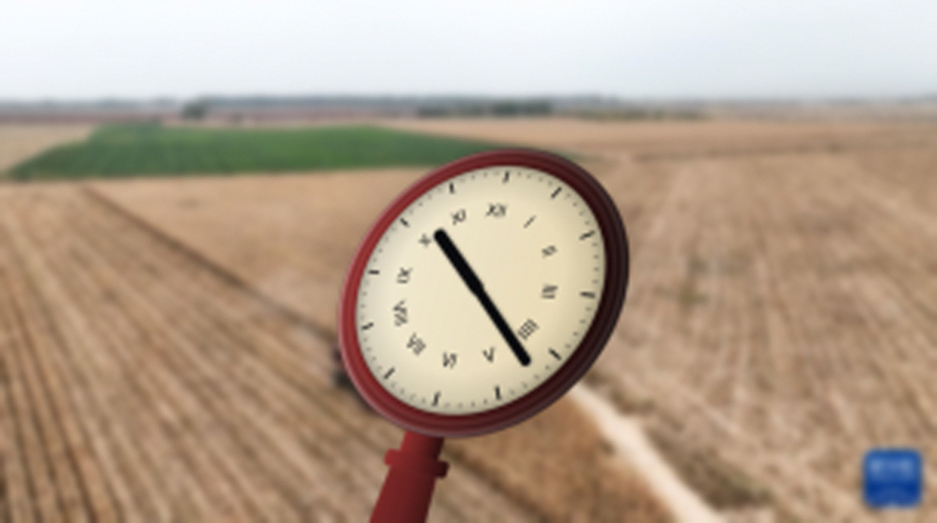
10:22
